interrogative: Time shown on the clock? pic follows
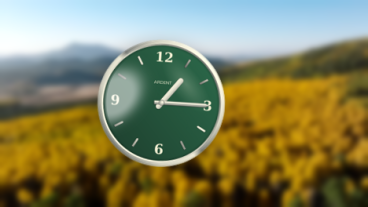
1:15
